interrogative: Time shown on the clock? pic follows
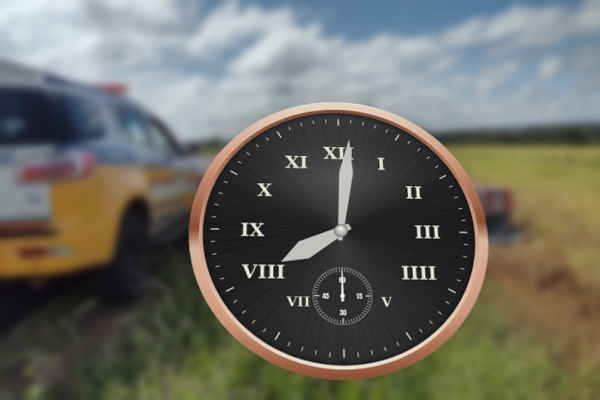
8:01
